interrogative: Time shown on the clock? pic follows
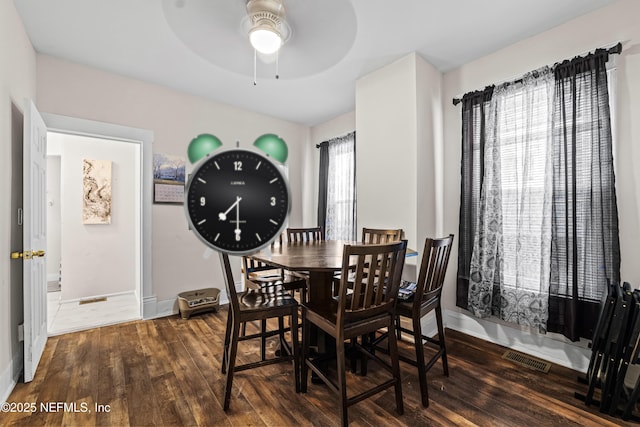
7:30
